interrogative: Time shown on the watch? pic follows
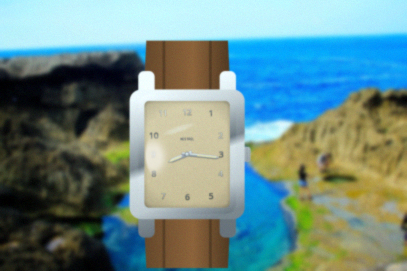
8:16
